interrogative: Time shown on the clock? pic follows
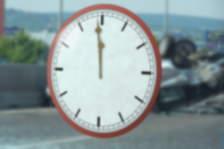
11:59
